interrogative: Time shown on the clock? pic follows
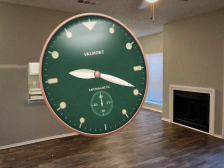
9:19
